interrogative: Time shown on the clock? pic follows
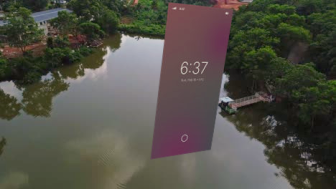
6:37
